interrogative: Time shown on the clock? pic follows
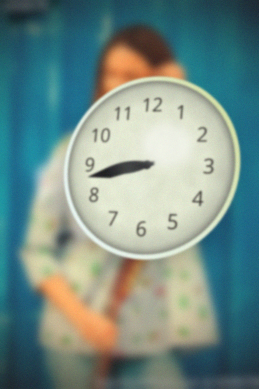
8:43
